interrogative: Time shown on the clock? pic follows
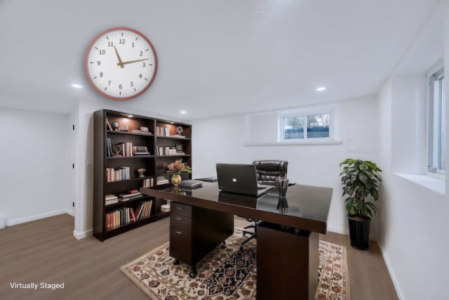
11:13
